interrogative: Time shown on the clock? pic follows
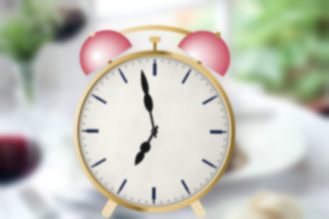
6:58
